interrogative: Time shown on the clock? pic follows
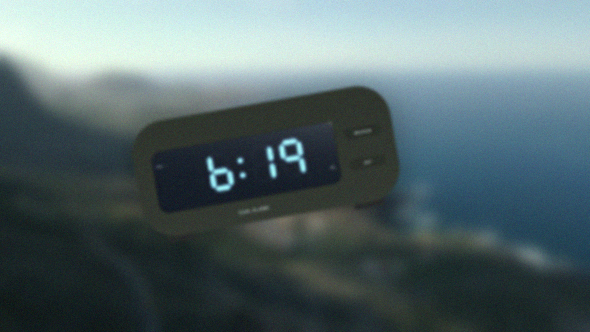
6:19
